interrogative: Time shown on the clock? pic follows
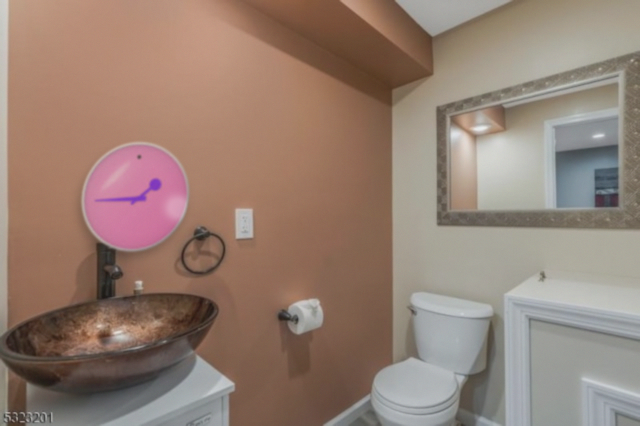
1:45
